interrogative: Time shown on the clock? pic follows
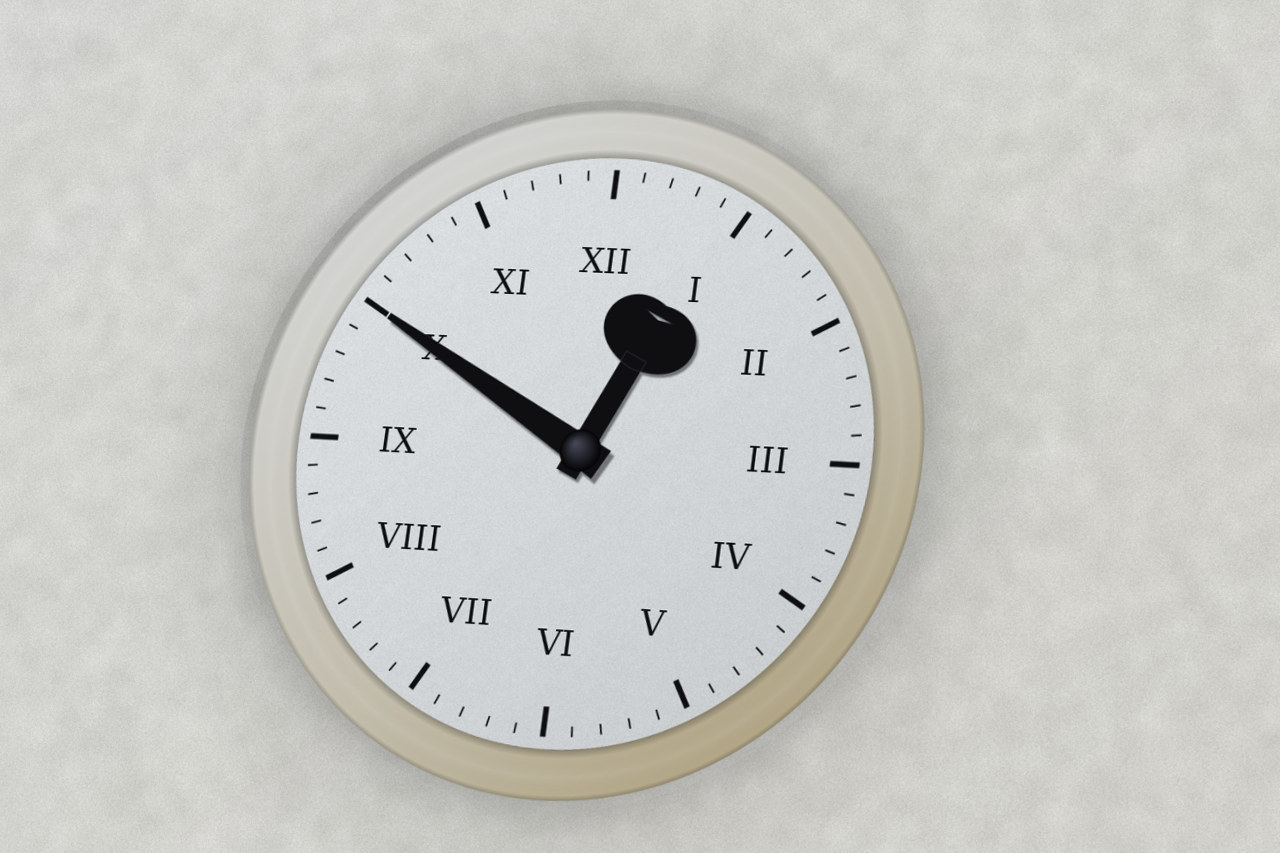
12:50
